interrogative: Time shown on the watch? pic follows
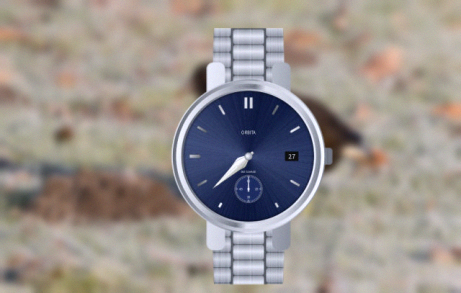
7:38
